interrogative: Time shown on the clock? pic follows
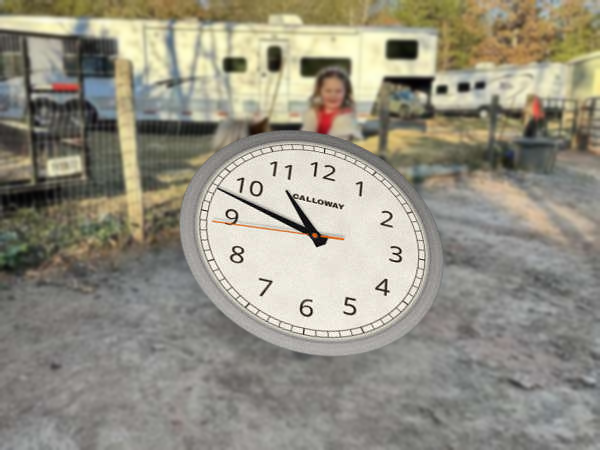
10:47:44
